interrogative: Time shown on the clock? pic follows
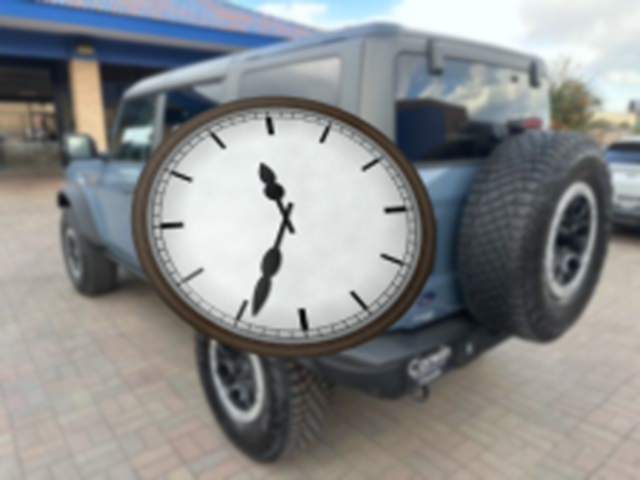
11:34
